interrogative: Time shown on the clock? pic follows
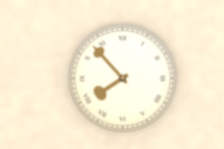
7:53
